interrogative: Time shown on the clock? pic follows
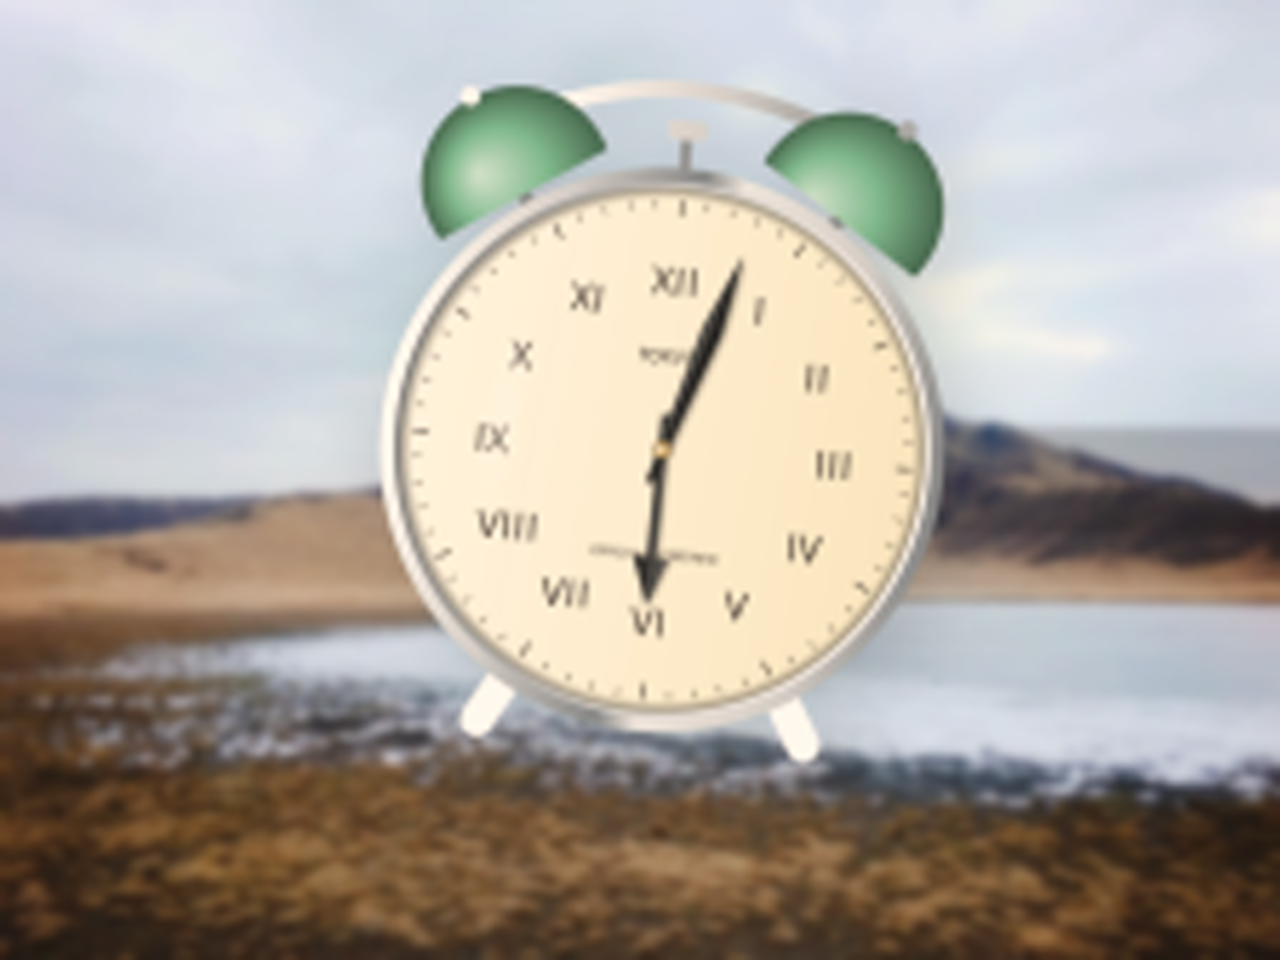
6:03
